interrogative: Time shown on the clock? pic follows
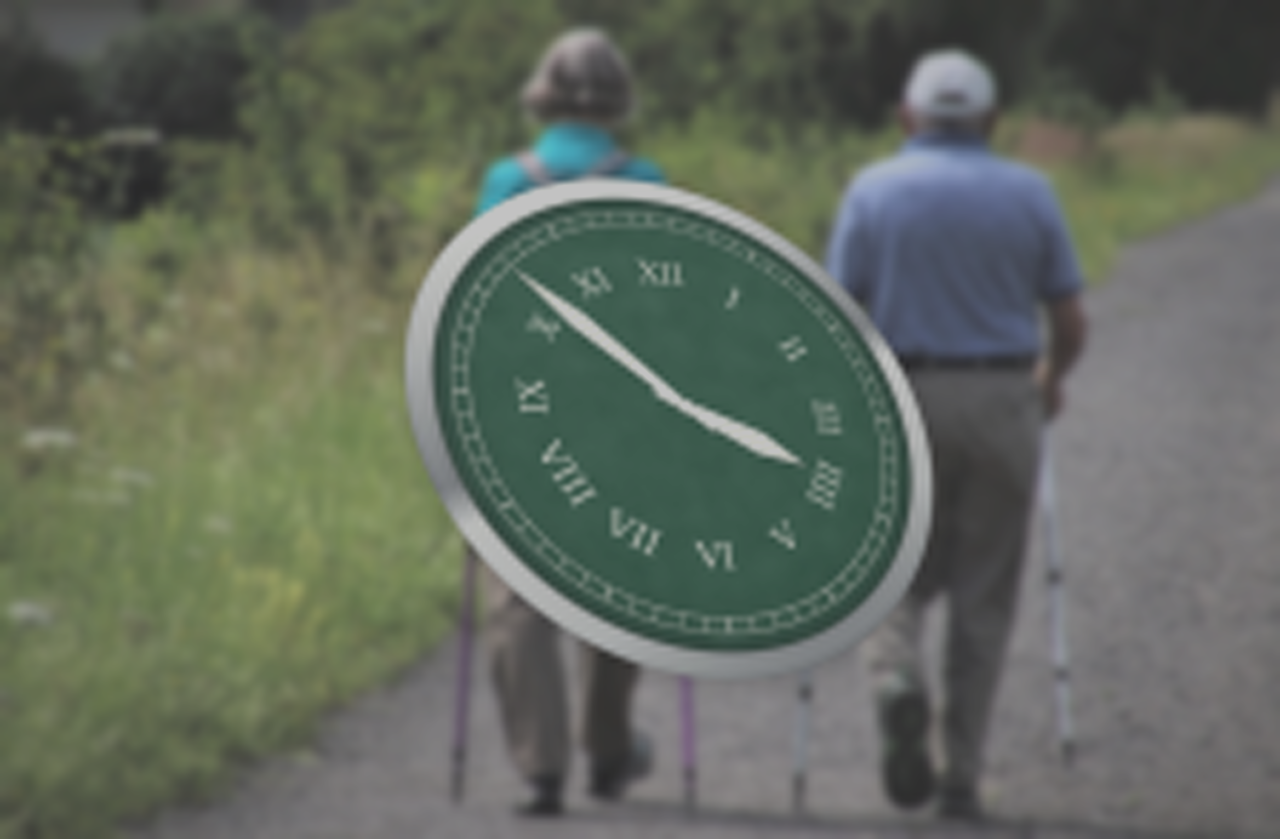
3:52
